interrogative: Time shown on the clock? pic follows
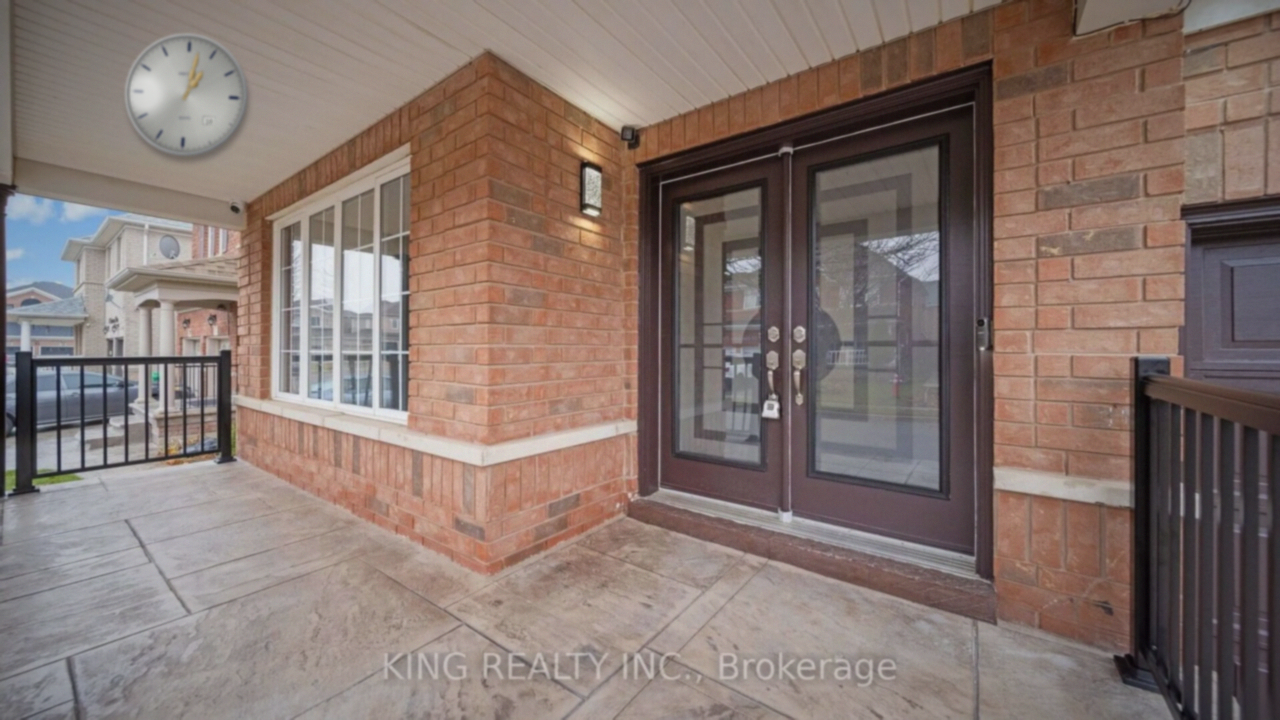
1:02
